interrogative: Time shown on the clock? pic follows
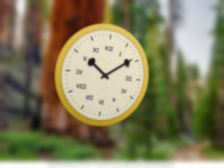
10:09
